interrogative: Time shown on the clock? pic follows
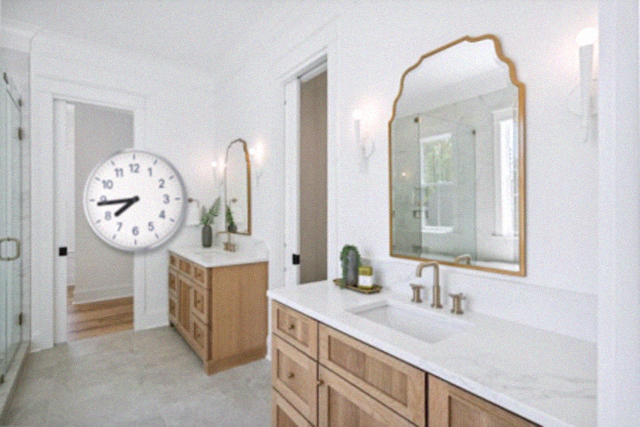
7:44
